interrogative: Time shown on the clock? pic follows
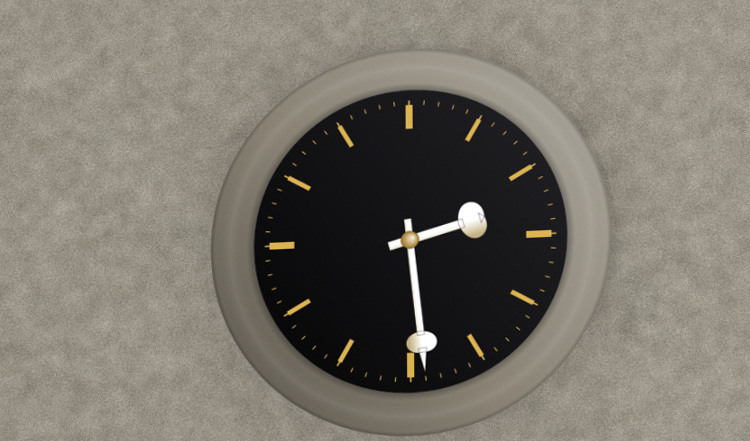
2:29
